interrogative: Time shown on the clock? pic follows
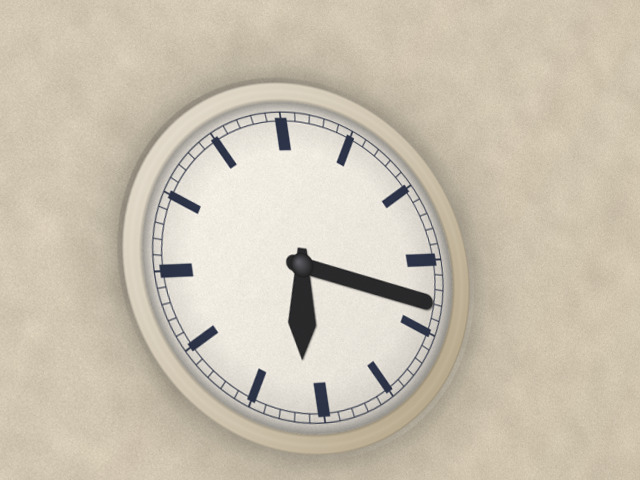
6:18
